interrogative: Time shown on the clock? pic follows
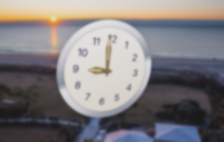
8:59
